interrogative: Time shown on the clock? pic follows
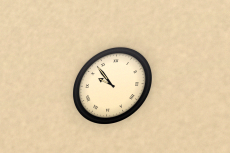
9:53
